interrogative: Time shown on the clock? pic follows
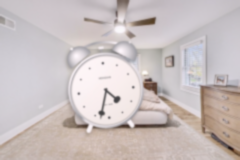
4:33
